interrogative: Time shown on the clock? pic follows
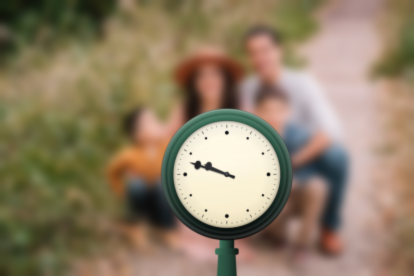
9:48
